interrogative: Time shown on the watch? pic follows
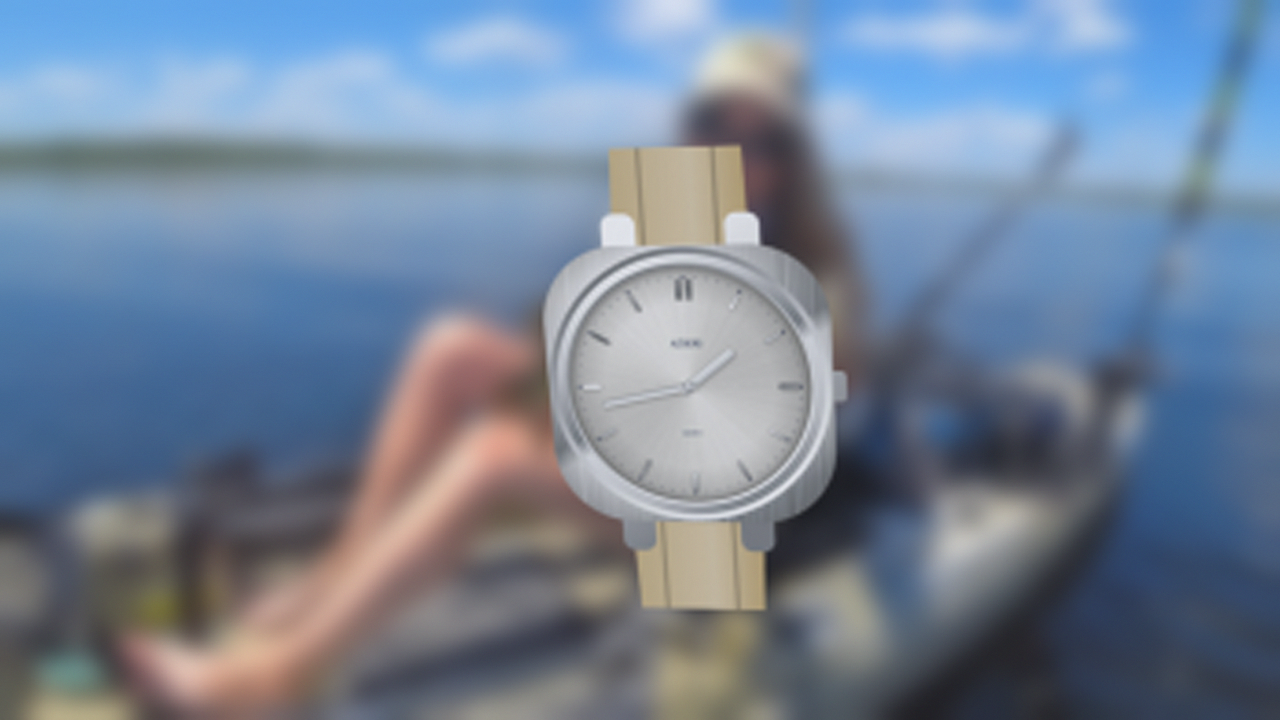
1:43
